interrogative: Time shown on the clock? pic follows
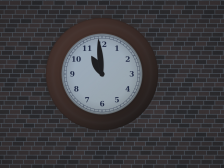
10:59
